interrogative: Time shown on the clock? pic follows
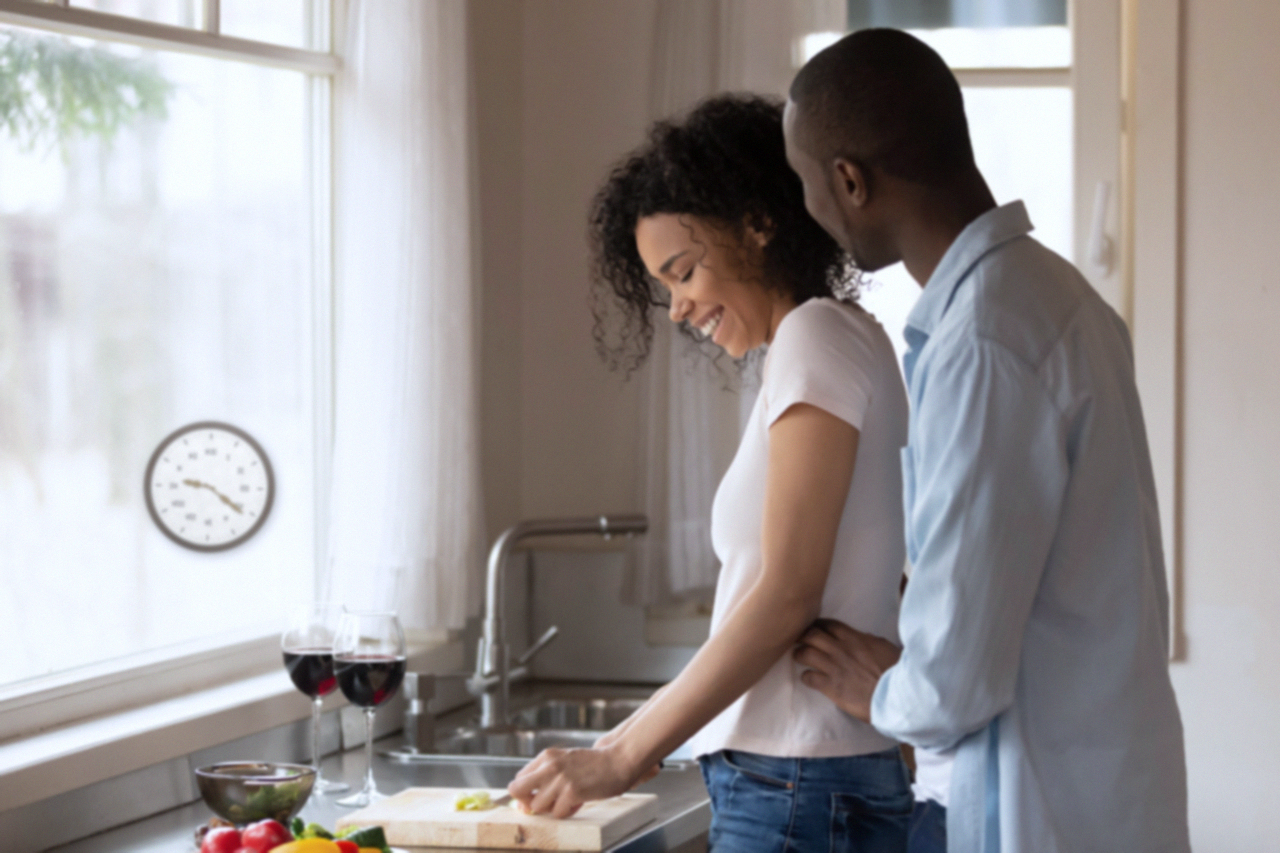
9:21
